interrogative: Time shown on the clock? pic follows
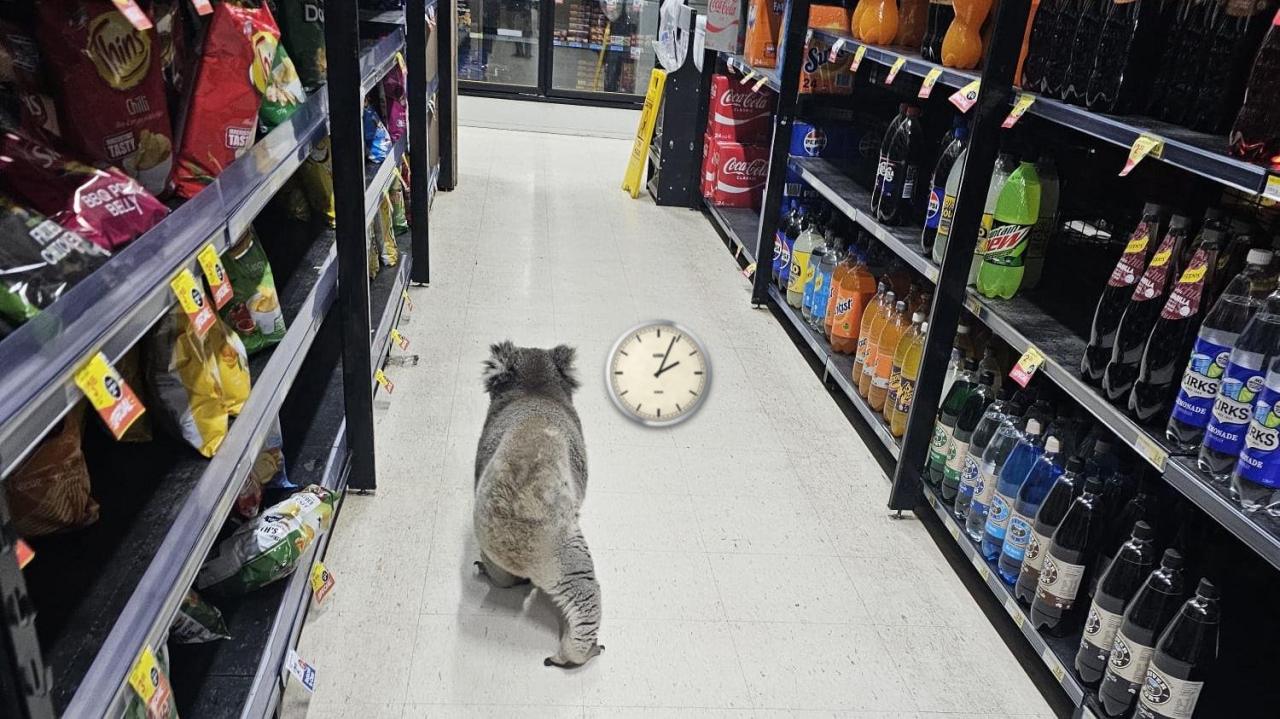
2:04
